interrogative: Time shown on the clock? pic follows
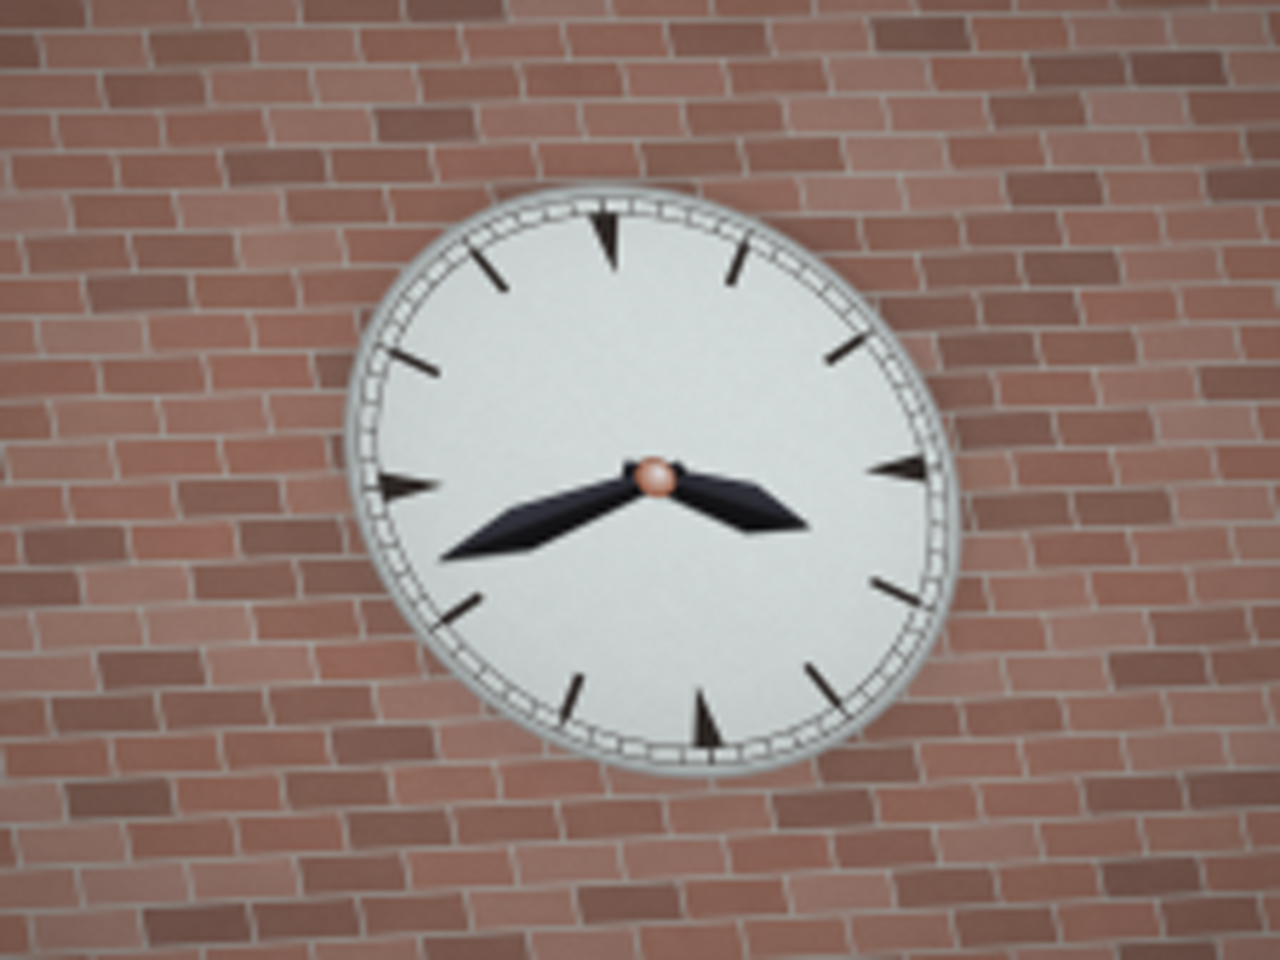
3:42
